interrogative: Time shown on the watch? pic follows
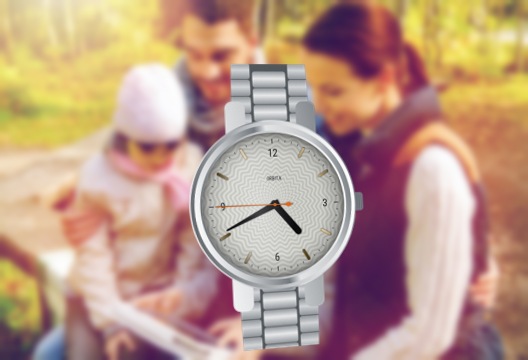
4:40:45
